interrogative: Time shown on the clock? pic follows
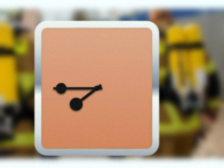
7:45
